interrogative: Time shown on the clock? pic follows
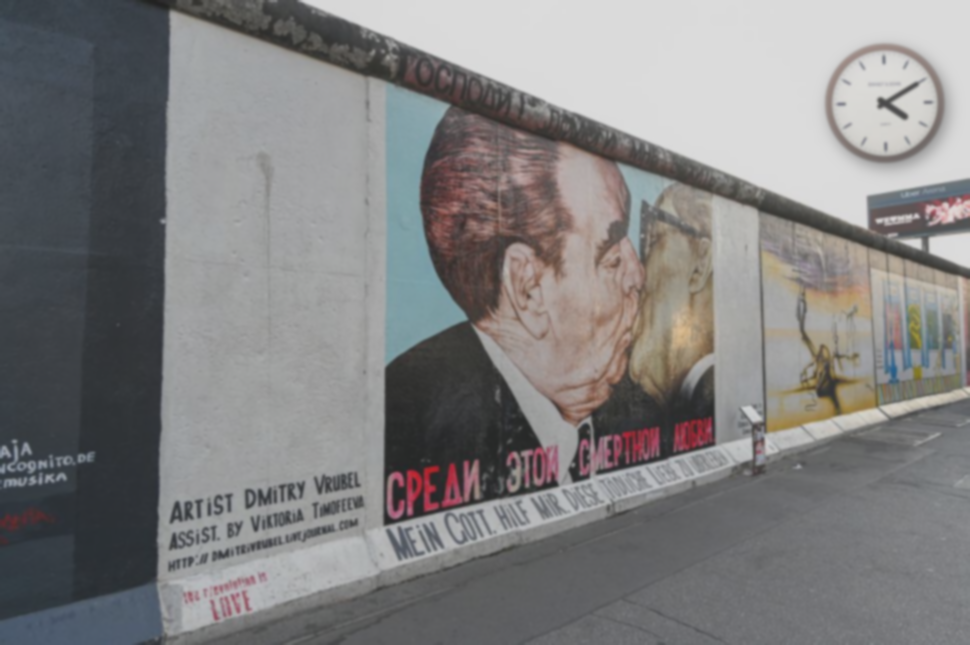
4:10
